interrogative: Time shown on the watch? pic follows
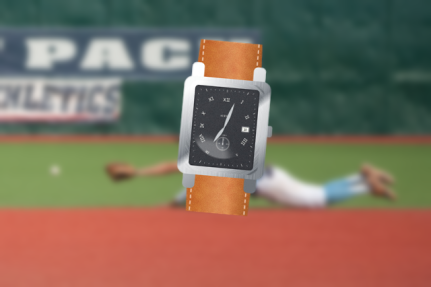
7:03
